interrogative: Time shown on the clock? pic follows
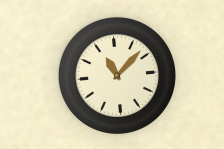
11:08
